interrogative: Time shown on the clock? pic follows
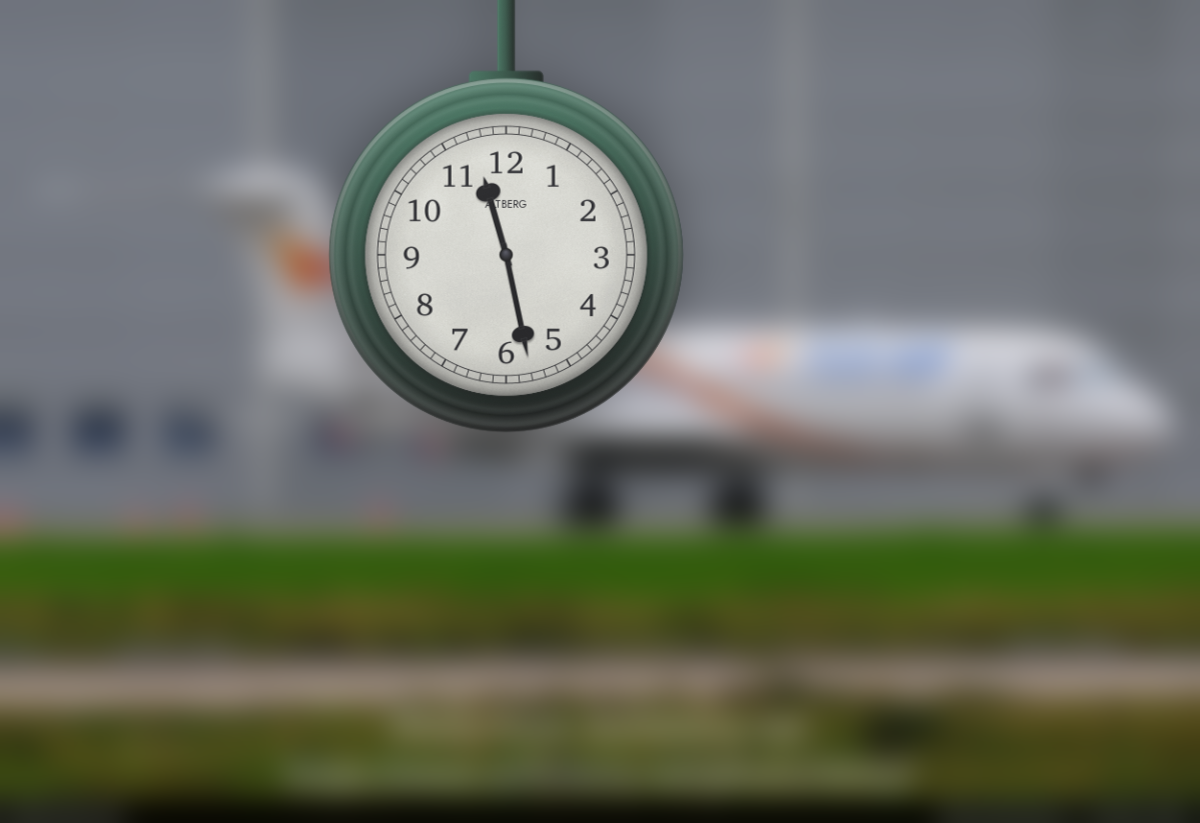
11:28
